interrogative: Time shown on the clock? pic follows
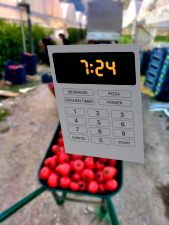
7:24
